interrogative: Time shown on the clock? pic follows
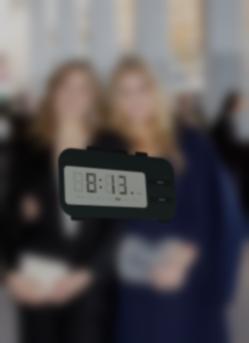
8:13
